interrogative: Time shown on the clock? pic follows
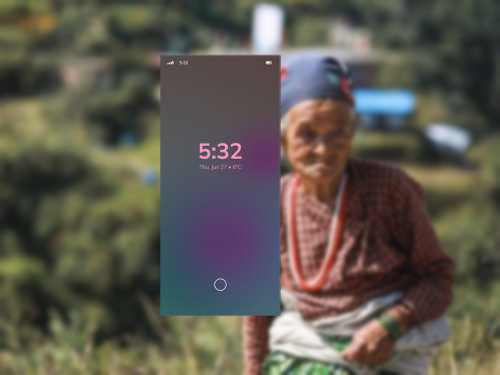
5:32
